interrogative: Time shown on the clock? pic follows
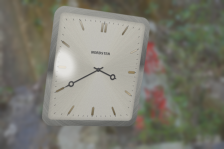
3:40
